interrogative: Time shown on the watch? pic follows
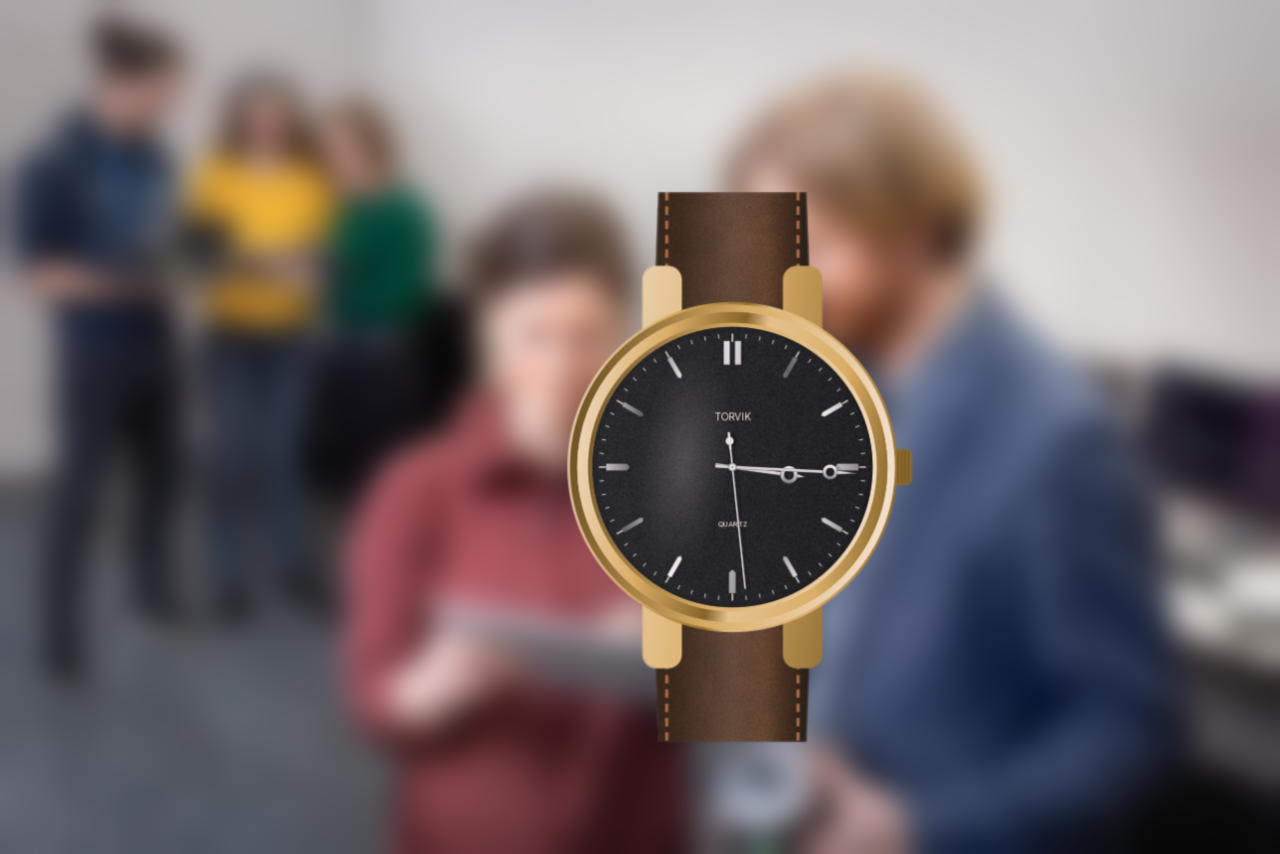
3:15:29
